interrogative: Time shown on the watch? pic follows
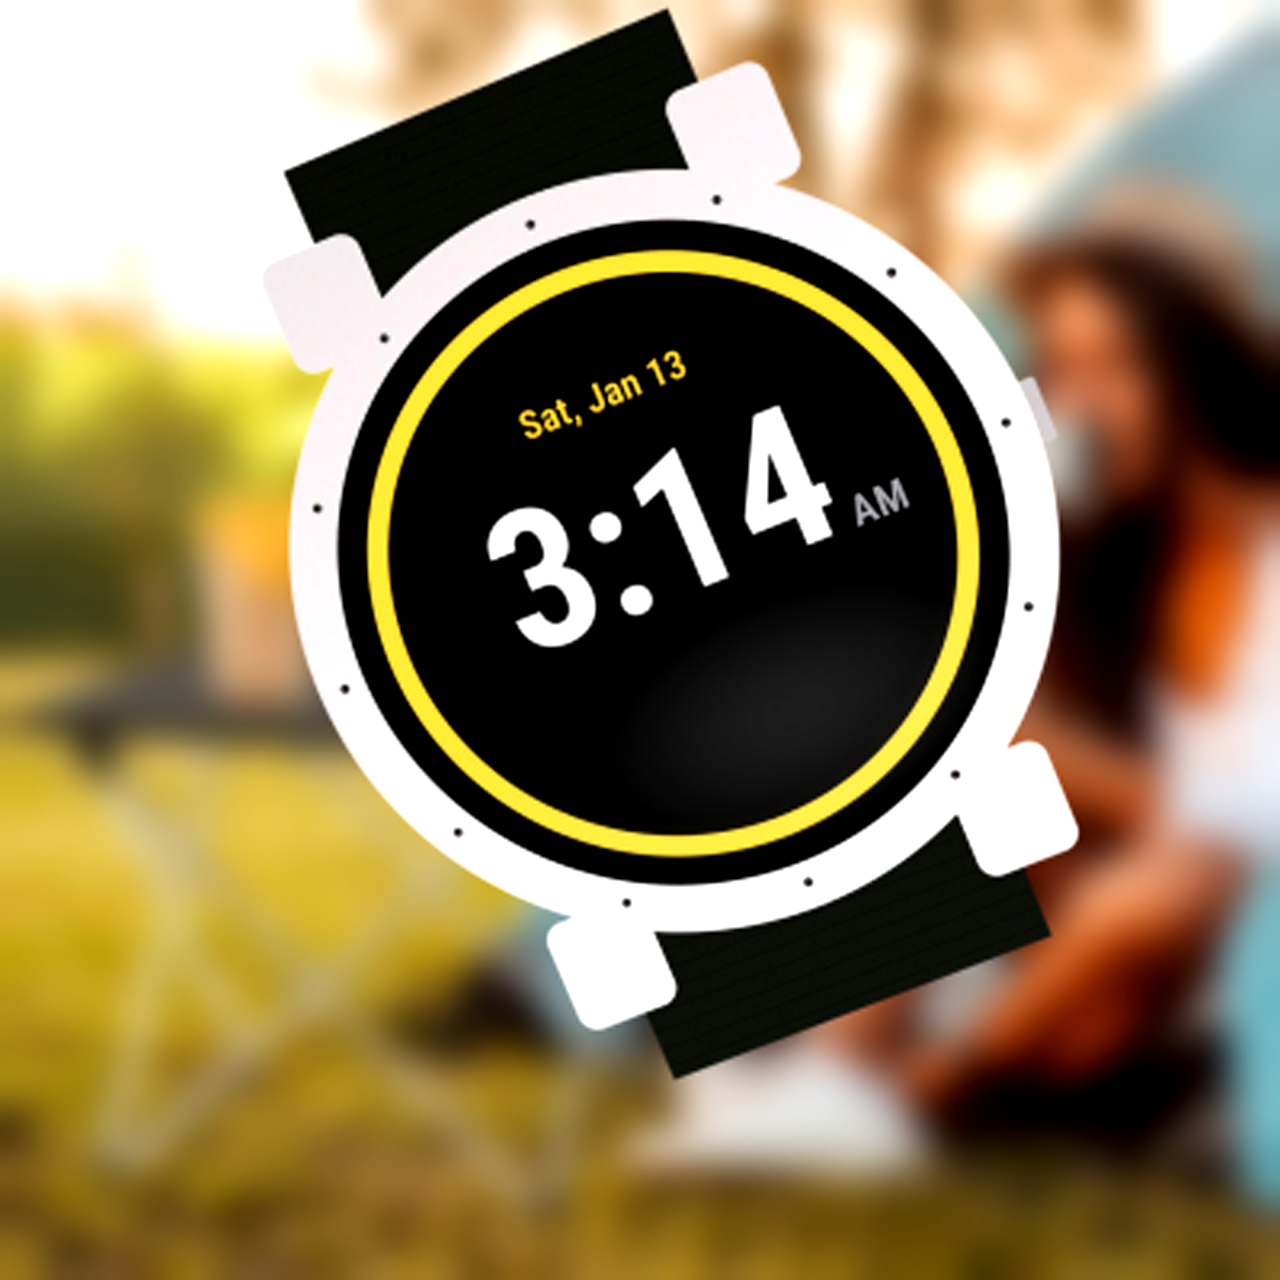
3:14
